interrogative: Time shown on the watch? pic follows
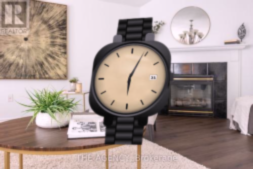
6:04
